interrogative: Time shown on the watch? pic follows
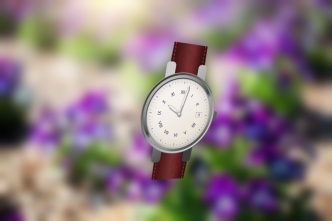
10:02
